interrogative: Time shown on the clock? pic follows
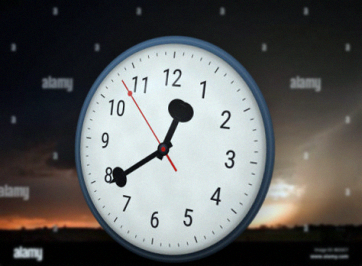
12:38:53
